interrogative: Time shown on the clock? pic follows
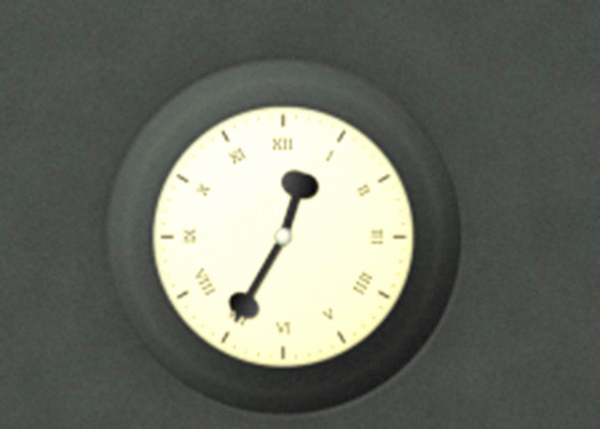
12:35
